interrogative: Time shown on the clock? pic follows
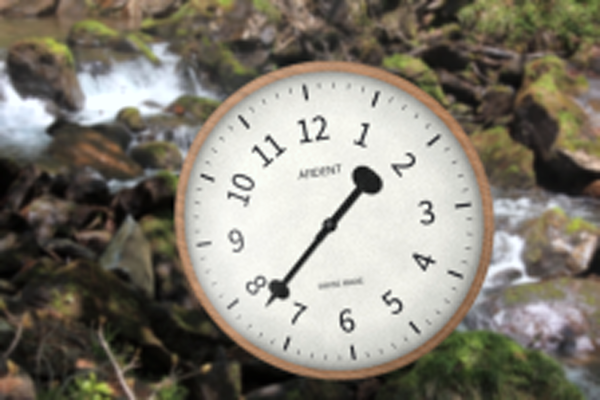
1:38
